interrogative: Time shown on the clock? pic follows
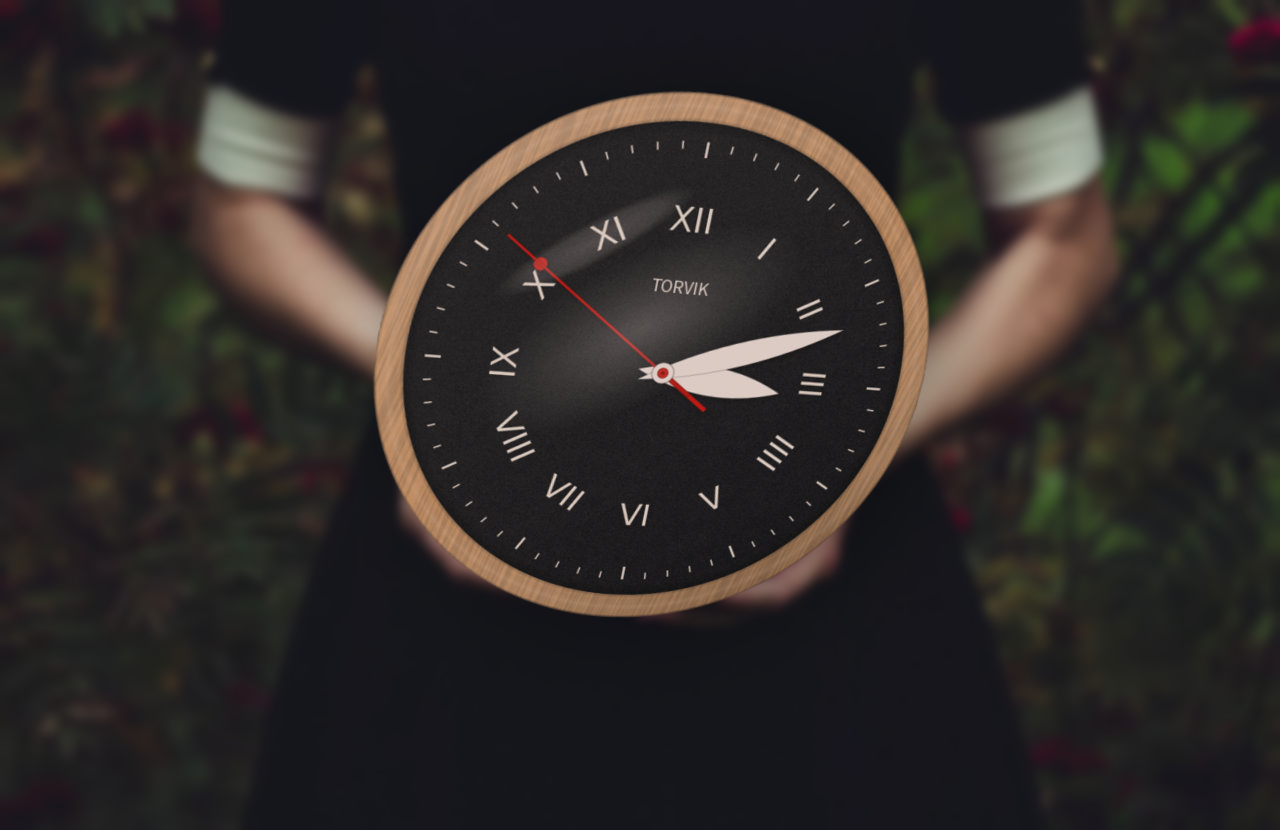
3:11:51
